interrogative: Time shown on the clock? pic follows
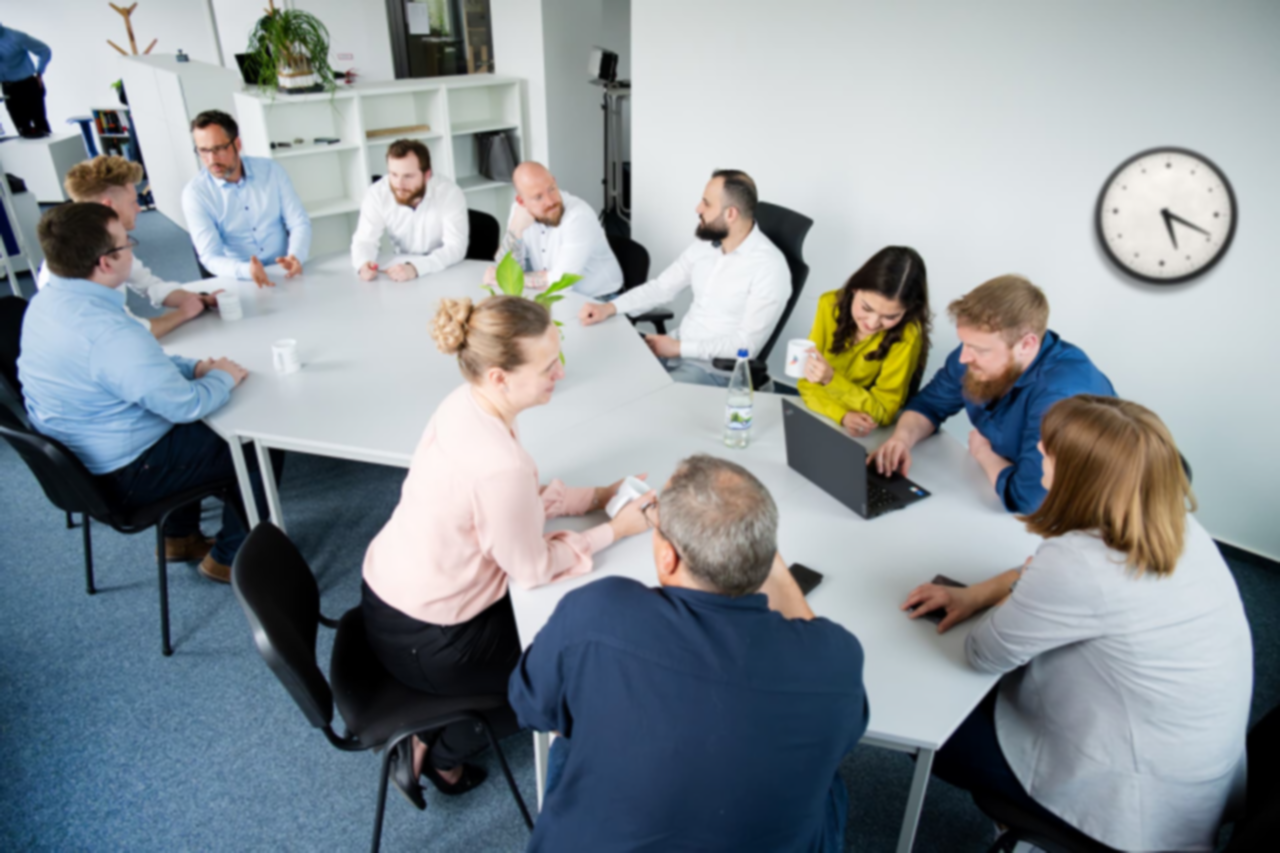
5:19
